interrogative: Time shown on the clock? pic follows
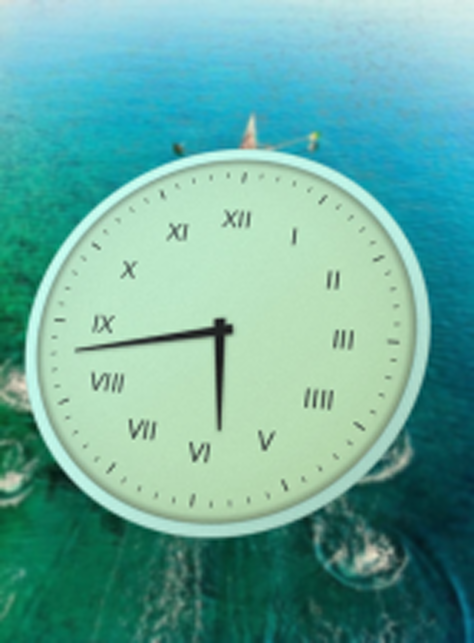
5:43
